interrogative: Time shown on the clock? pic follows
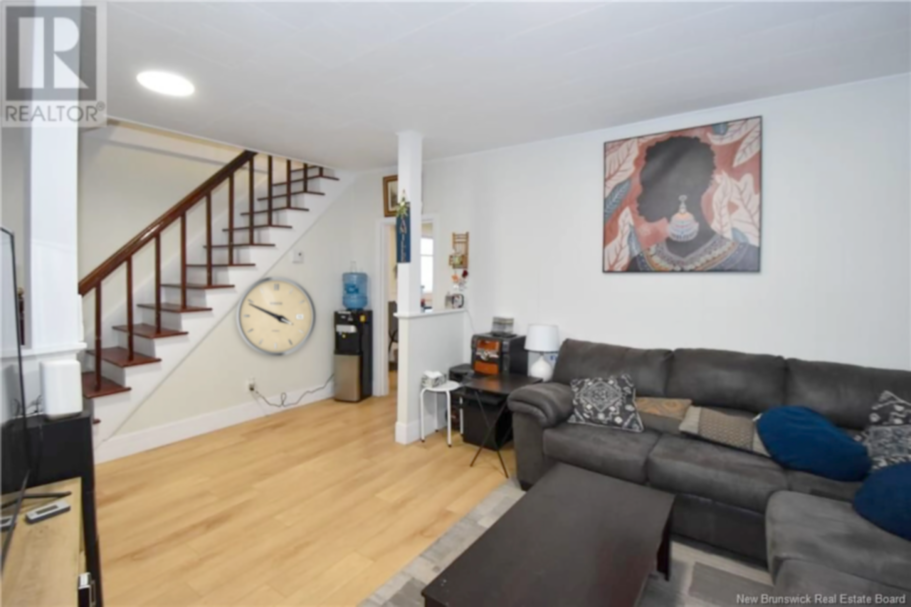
3:49
